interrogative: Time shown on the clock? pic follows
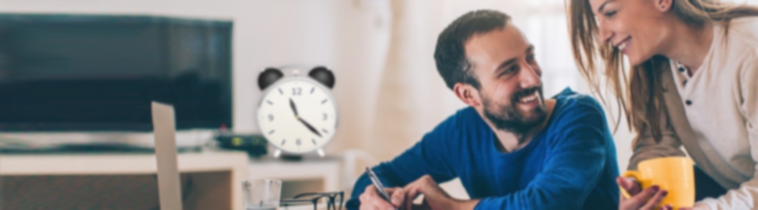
11:22
